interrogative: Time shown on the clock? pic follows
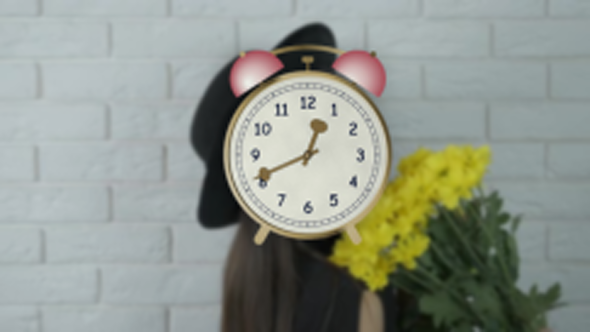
12:41
